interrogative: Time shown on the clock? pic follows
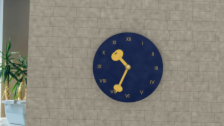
10:34
